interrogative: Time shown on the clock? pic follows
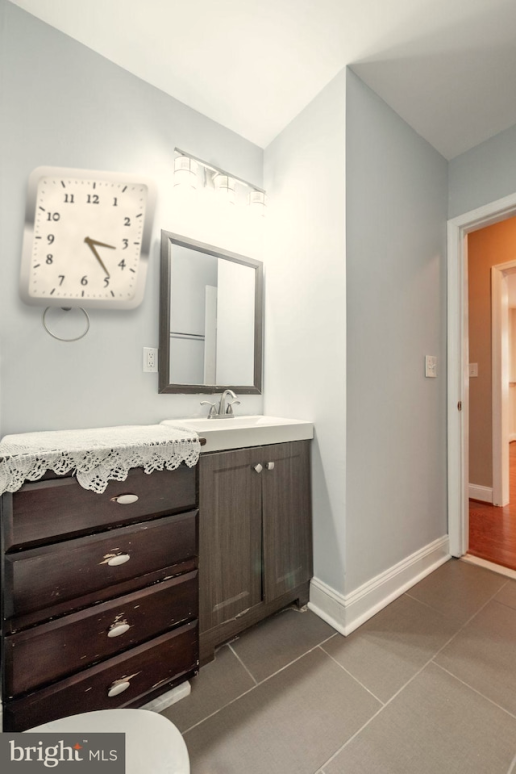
3:24
